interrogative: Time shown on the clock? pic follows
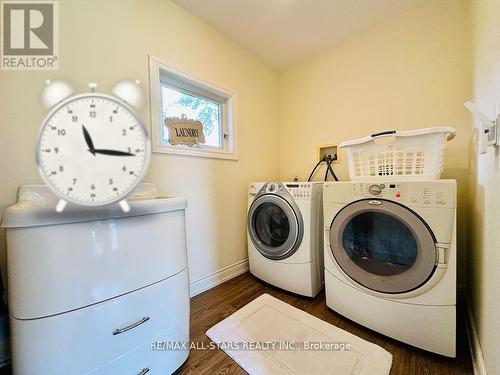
11:16
